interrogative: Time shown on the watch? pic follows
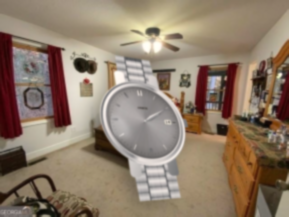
2:10
